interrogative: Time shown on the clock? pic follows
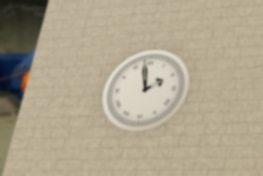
1:58
